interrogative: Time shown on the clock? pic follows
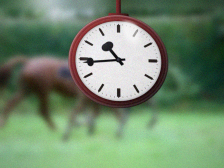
10:44
